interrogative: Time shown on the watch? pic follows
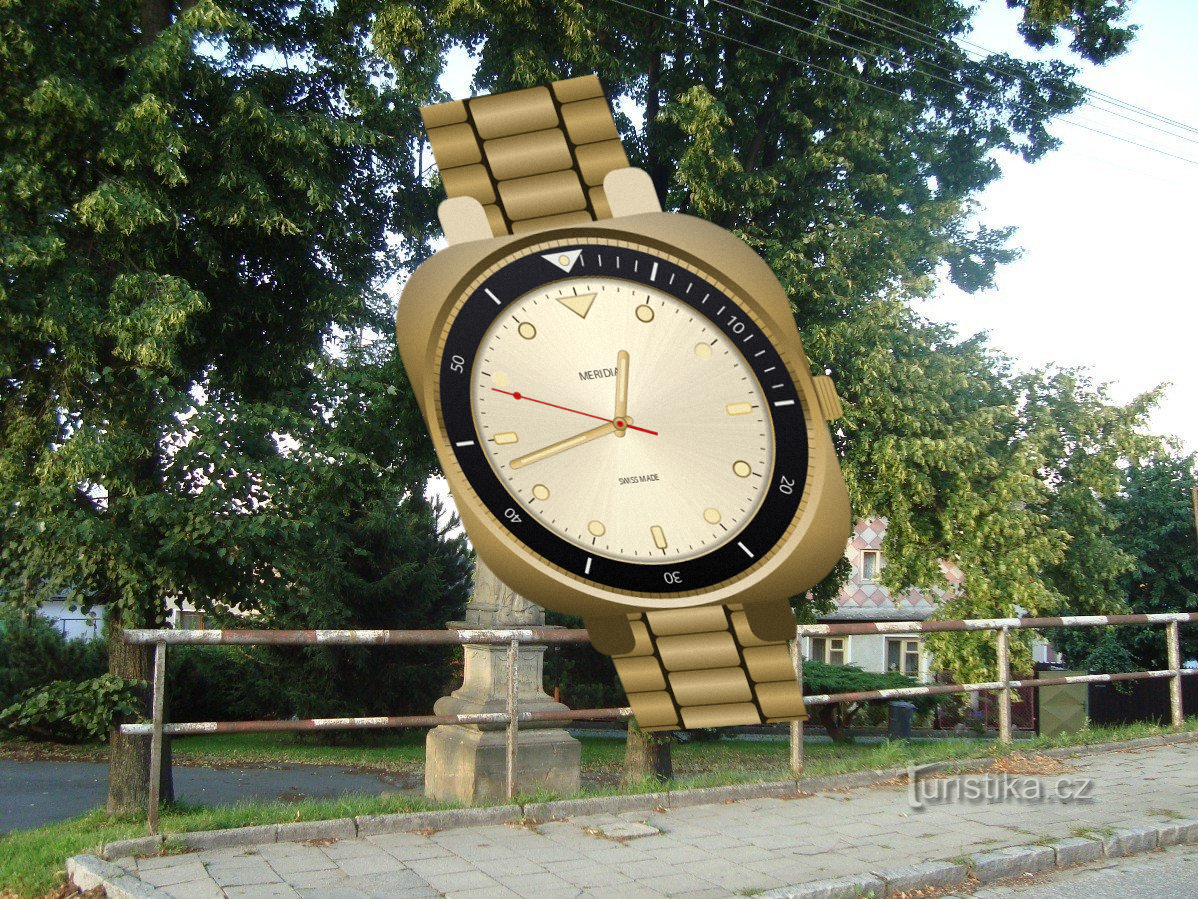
12:42:49
